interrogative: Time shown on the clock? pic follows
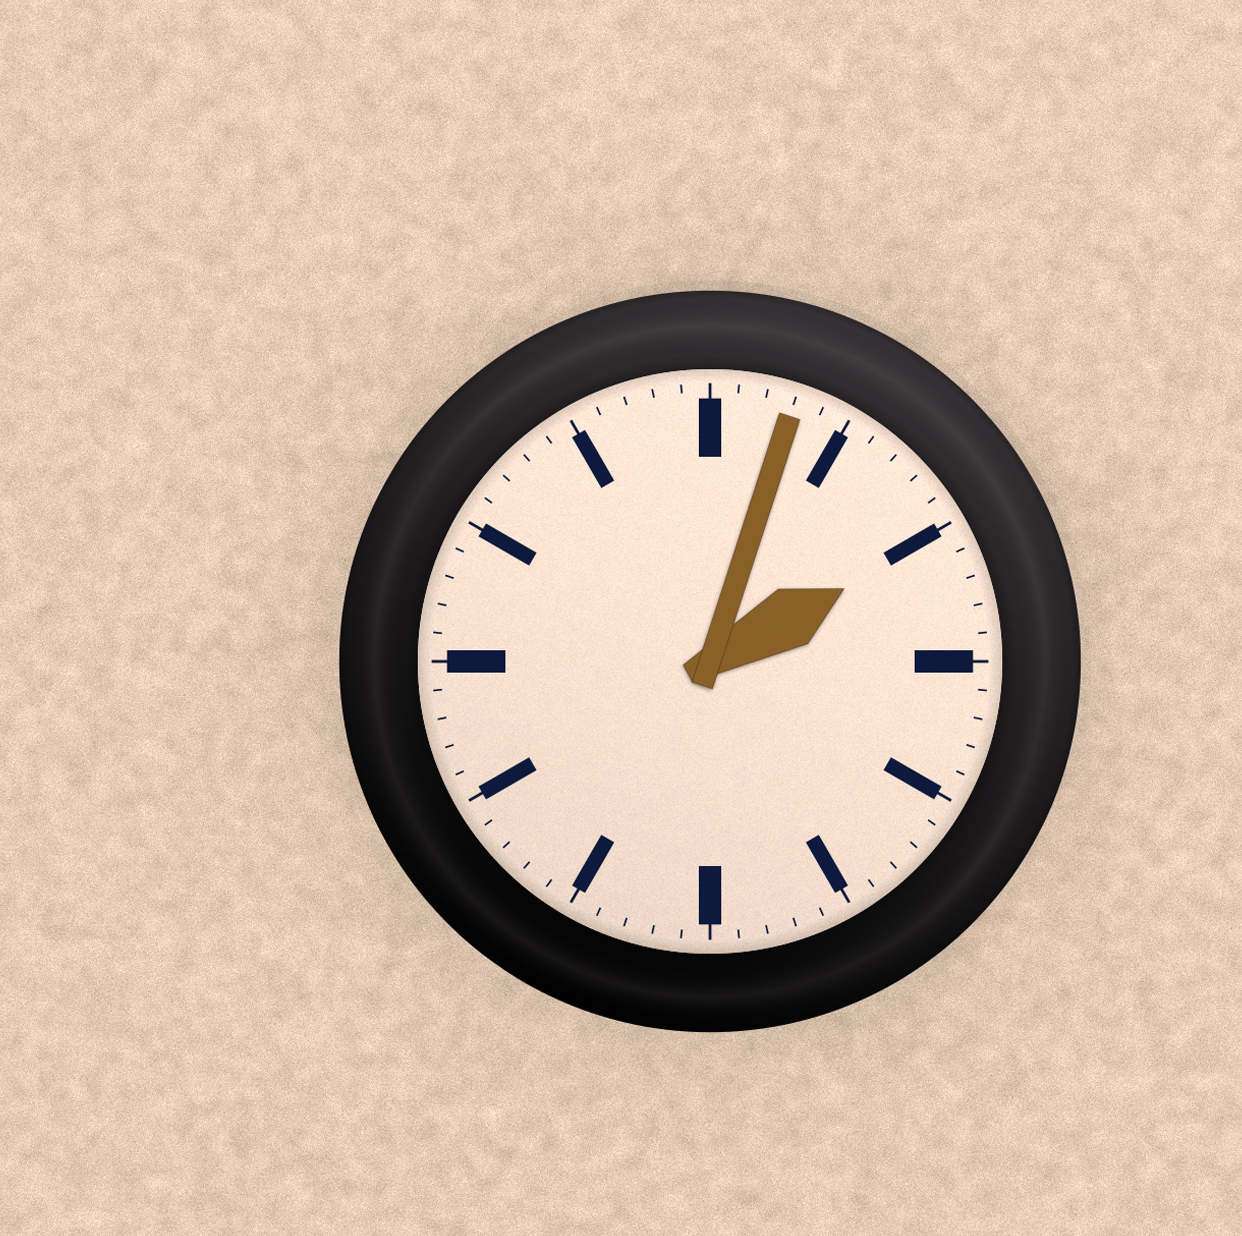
2:03
